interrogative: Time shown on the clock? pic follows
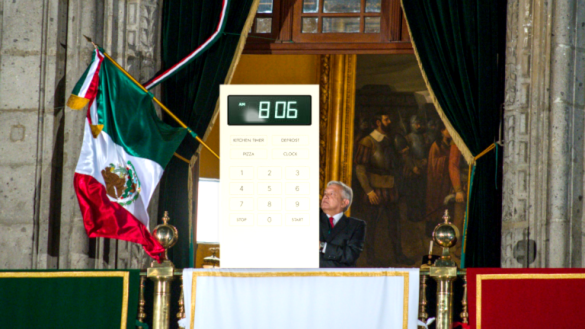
8:06
